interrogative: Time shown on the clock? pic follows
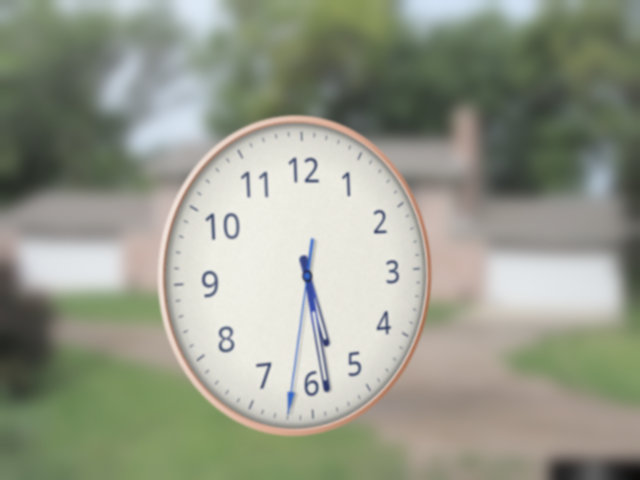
5:28:32
